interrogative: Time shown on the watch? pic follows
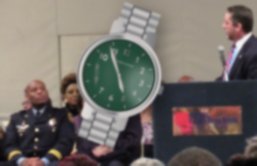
4:54
